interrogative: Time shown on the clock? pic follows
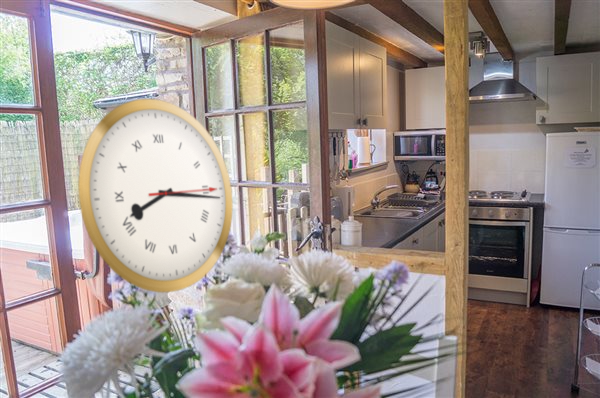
8:16:15
